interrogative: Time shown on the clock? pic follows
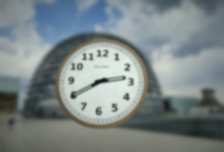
2:40
